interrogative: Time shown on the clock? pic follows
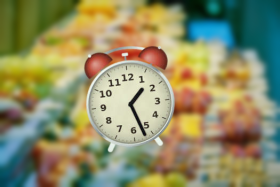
1:27
